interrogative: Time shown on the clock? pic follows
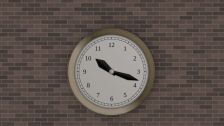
10:18
